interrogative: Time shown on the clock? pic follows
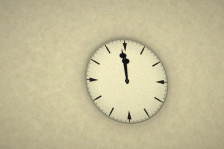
11:59
